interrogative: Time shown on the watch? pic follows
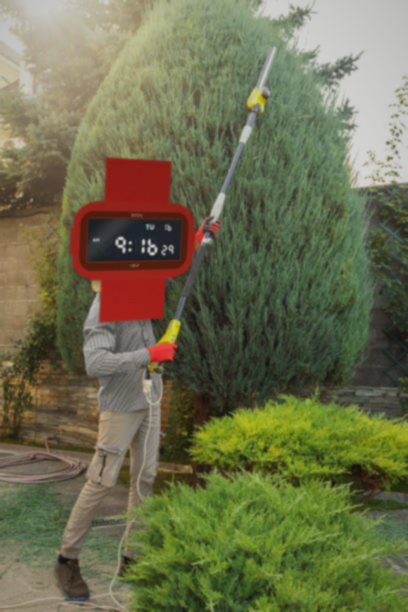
9:16
